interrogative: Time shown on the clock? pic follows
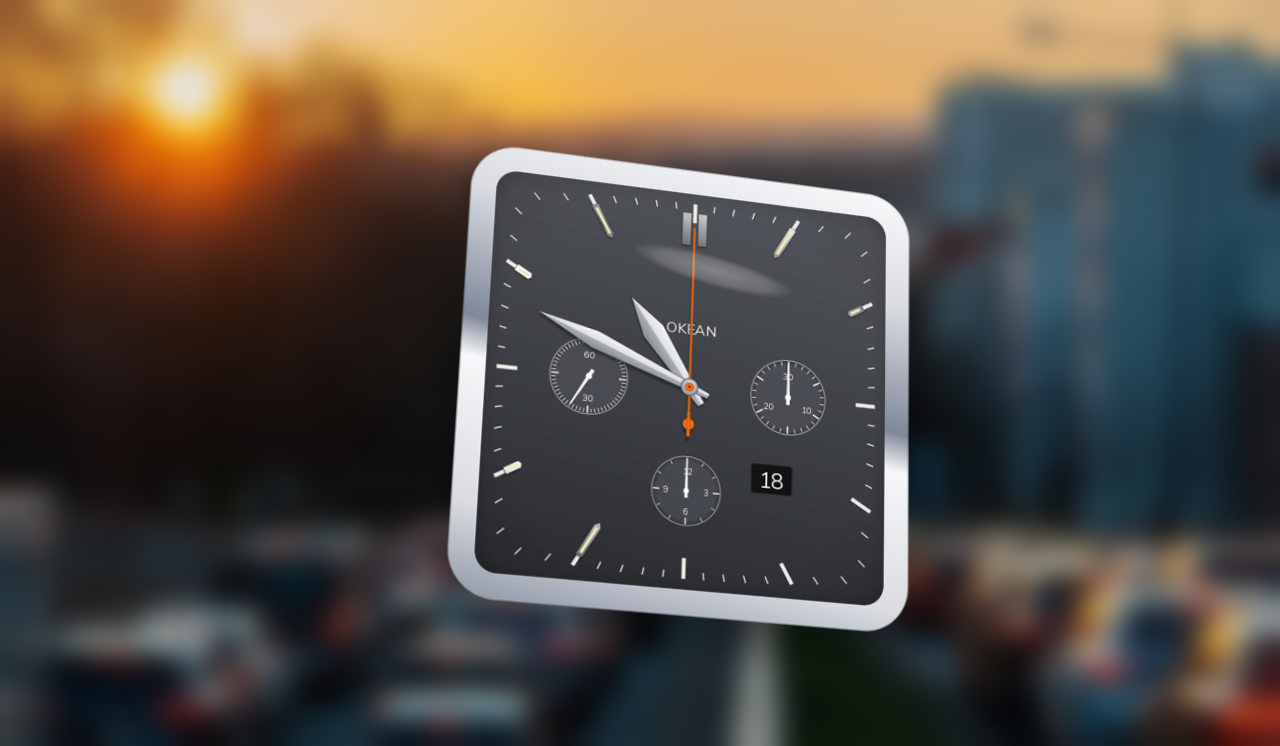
10:48:35
